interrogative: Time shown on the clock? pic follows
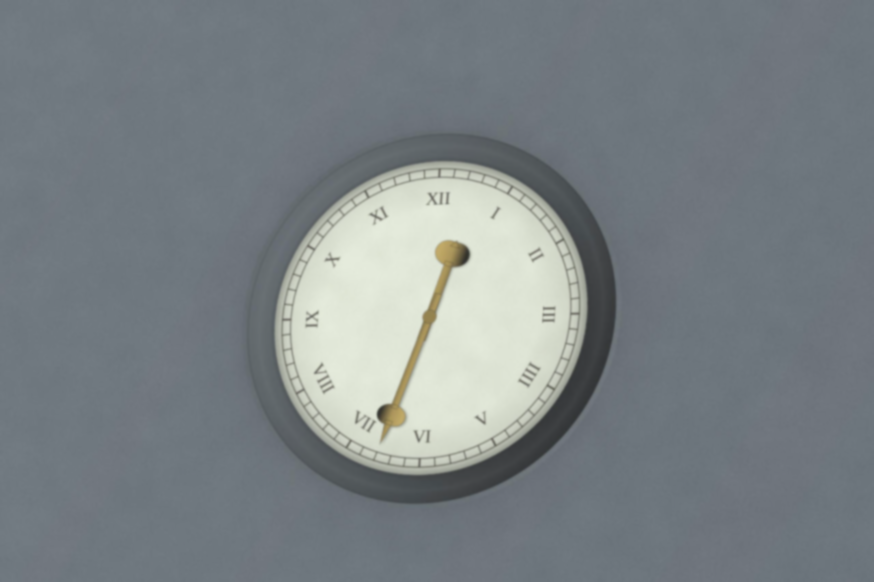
12:33
